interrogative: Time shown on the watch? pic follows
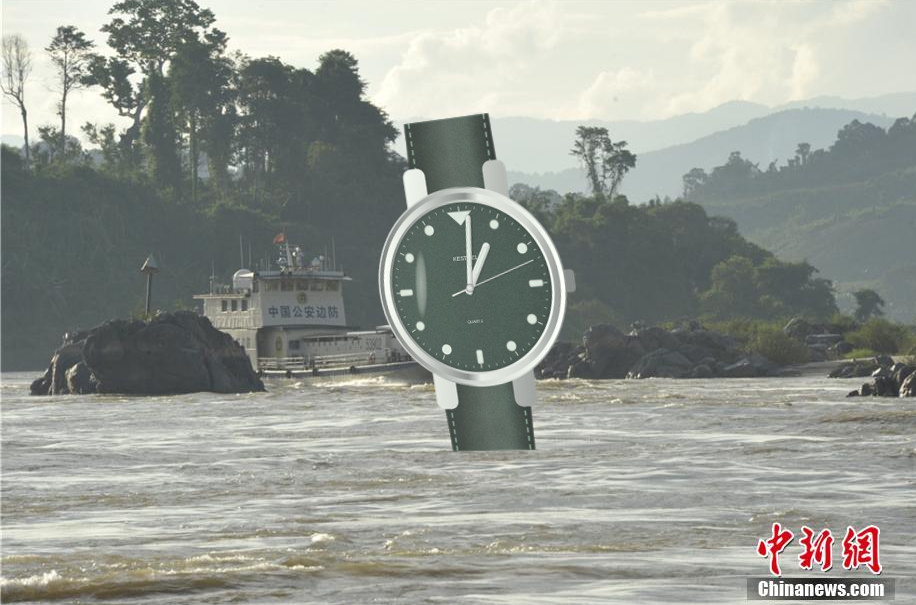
1:01:12
